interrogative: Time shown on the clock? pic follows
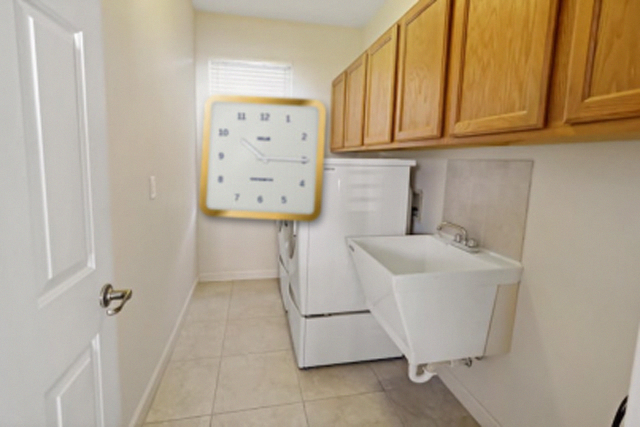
10:15
